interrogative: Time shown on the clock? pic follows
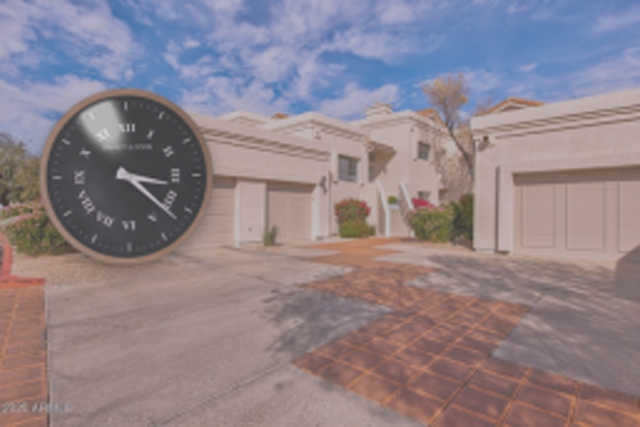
3:22
